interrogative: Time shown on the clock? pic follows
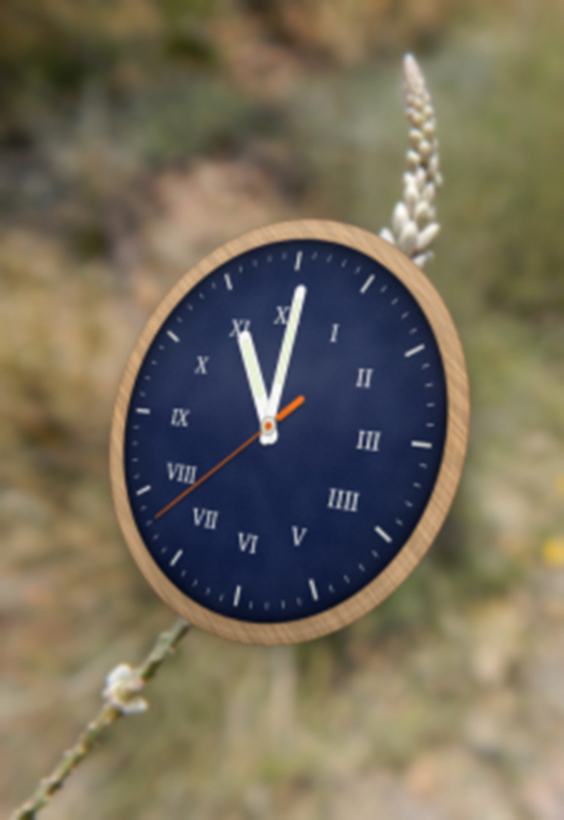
11:00:38
